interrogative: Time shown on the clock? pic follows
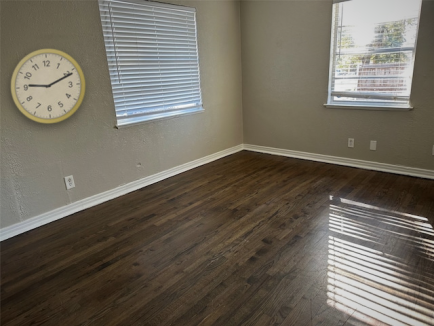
9:11
